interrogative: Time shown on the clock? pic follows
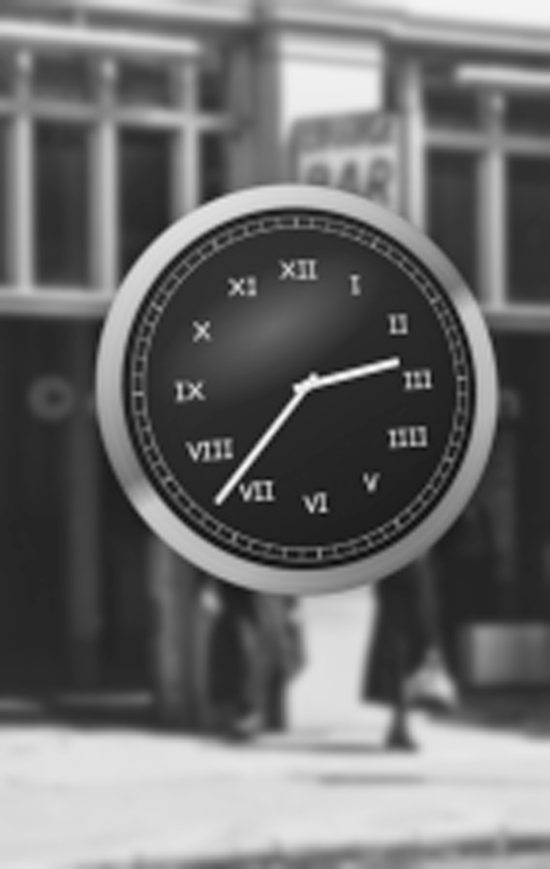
2:37
